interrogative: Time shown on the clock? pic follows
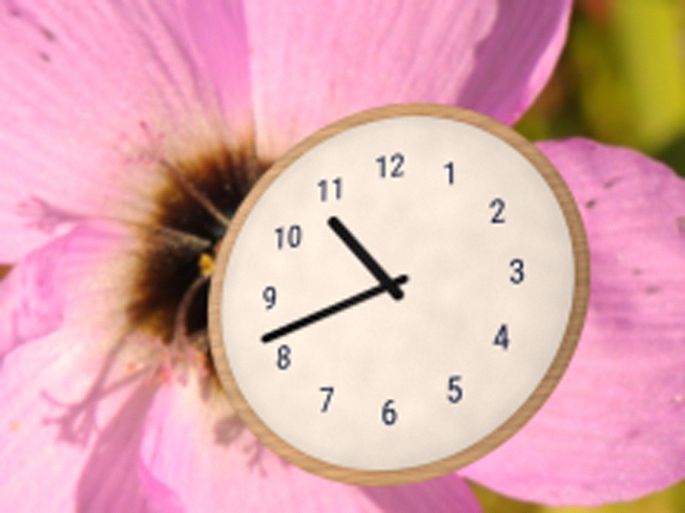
10:42
